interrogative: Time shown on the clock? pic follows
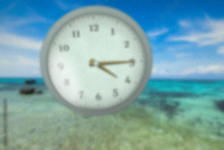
4:15
